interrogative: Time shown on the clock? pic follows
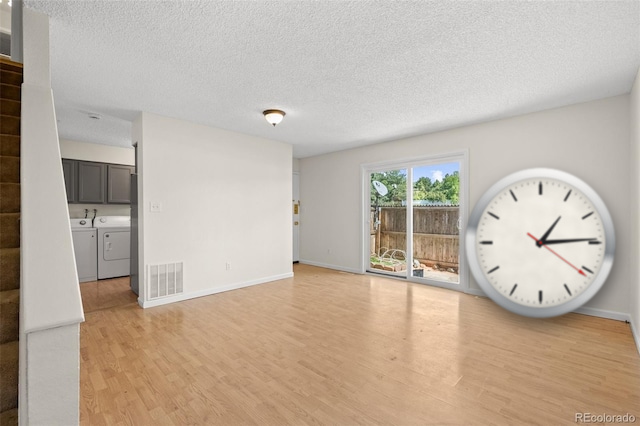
1:14:21
